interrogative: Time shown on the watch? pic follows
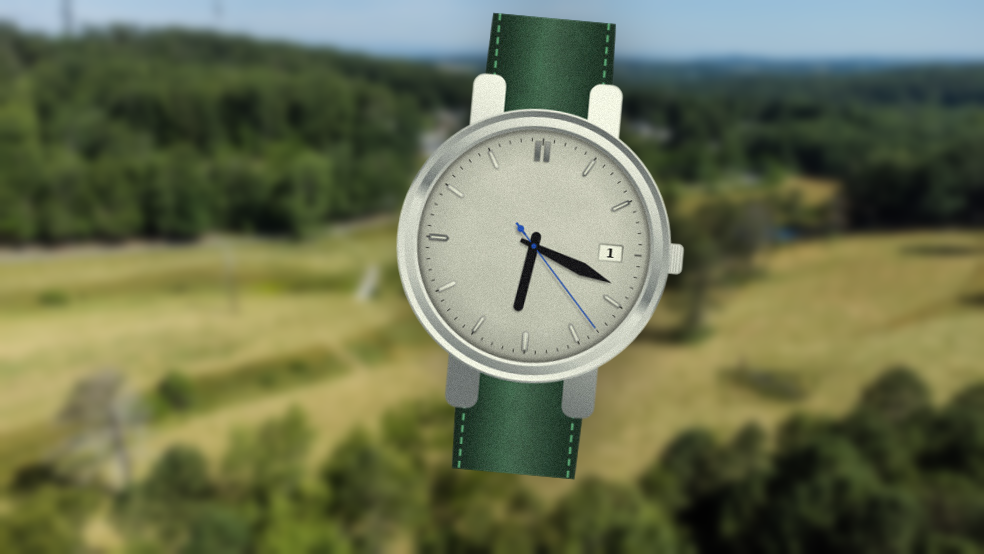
6:18:23
